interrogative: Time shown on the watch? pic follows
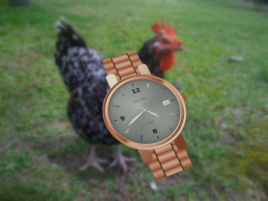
4:41
